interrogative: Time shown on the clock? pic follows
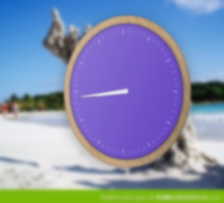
8:44
